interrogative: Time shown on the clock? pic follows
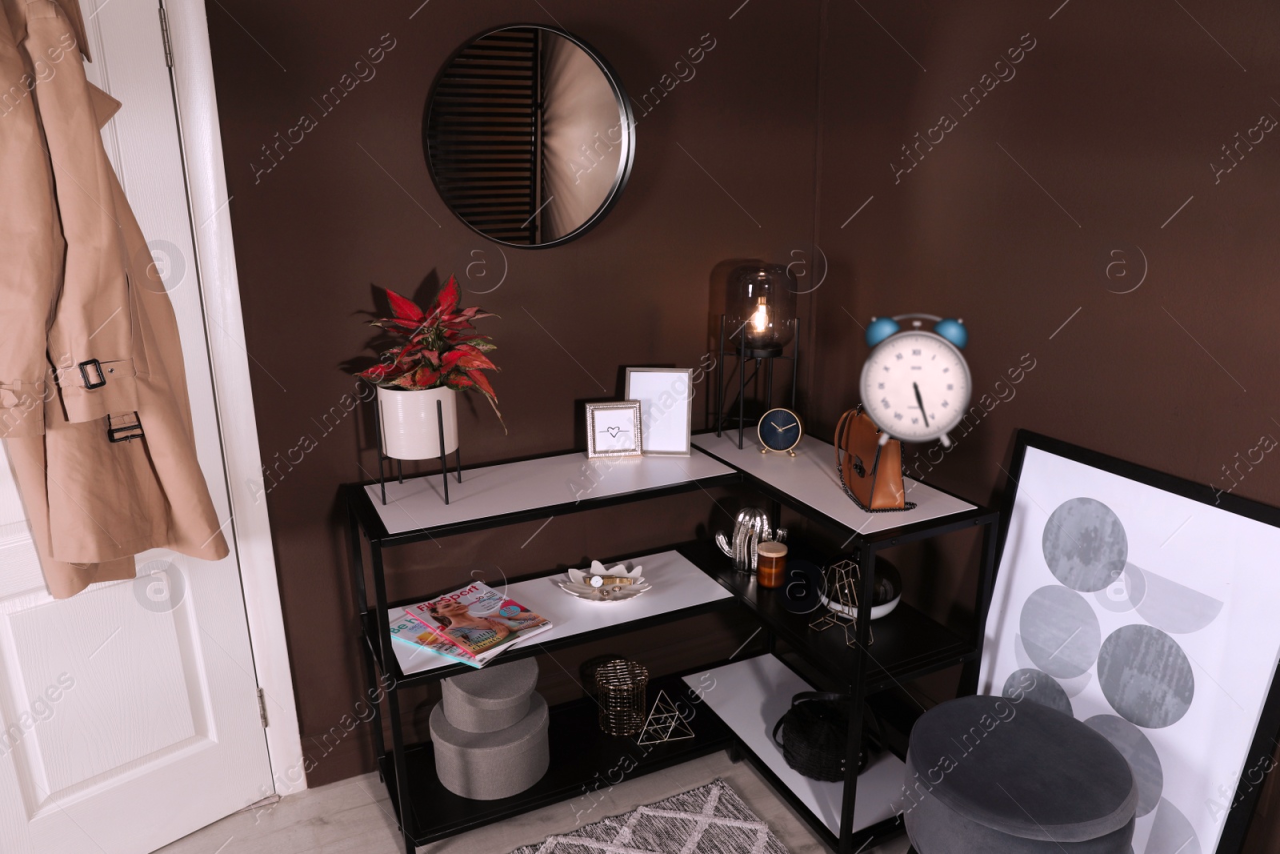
5:27
